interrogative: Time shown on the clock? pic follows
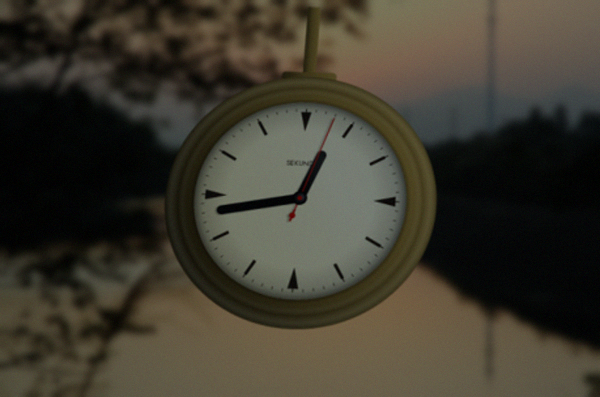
12:43:03
